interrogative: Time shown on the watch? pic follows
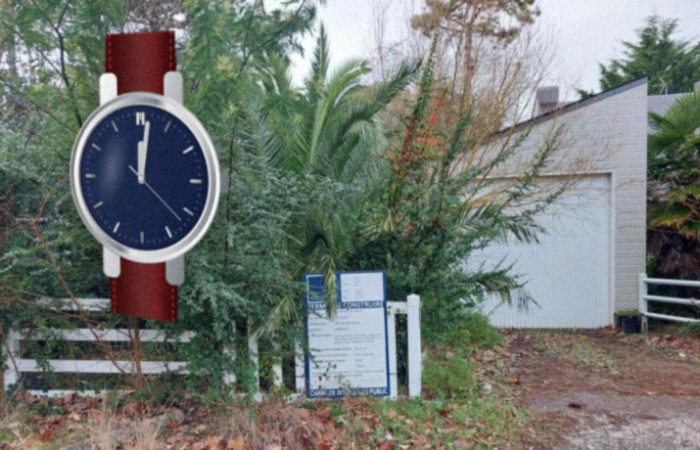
12:01:22
